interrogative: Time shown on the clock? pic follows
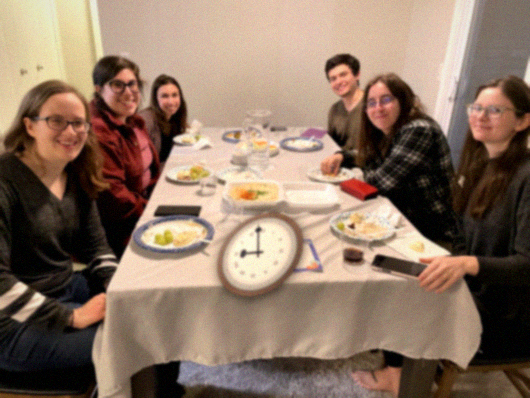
8:58
